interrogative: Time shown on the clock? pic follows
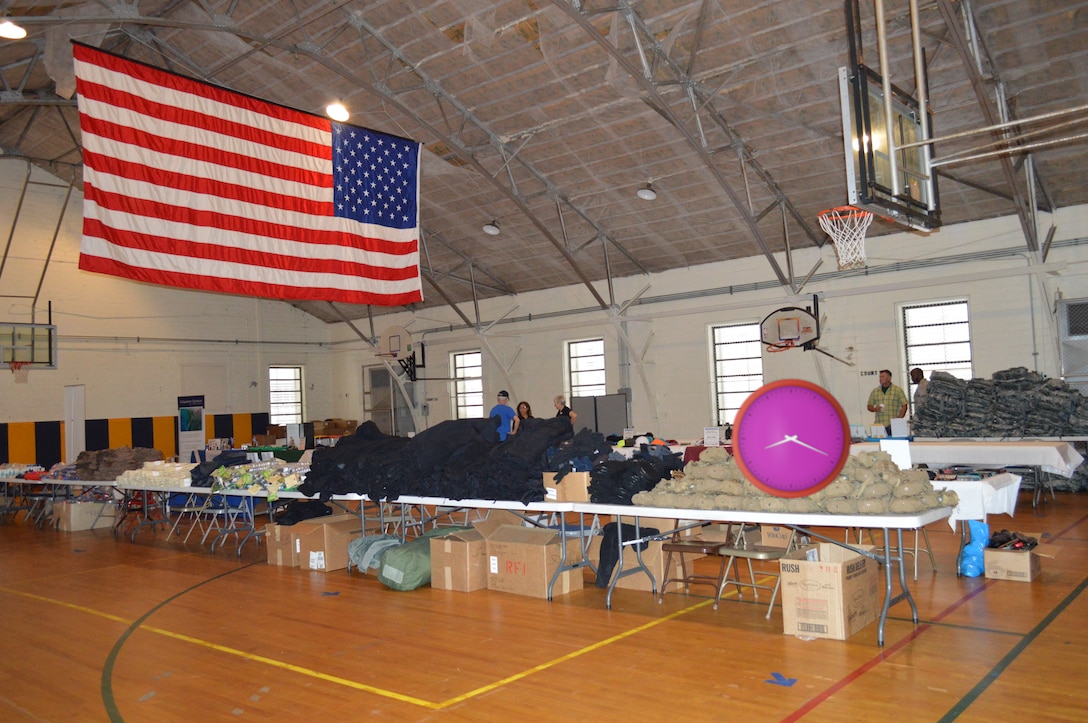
8:19
